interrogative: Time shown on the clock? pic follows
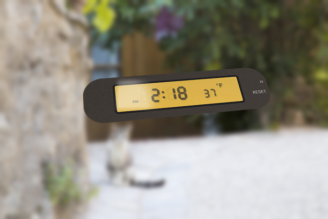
2:18
